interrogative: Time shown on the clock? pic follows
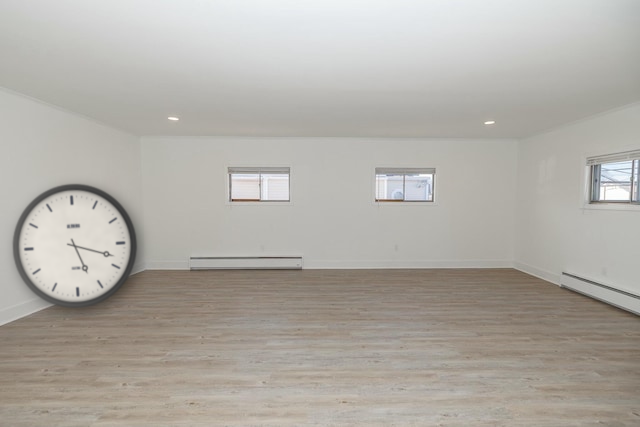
5:18
